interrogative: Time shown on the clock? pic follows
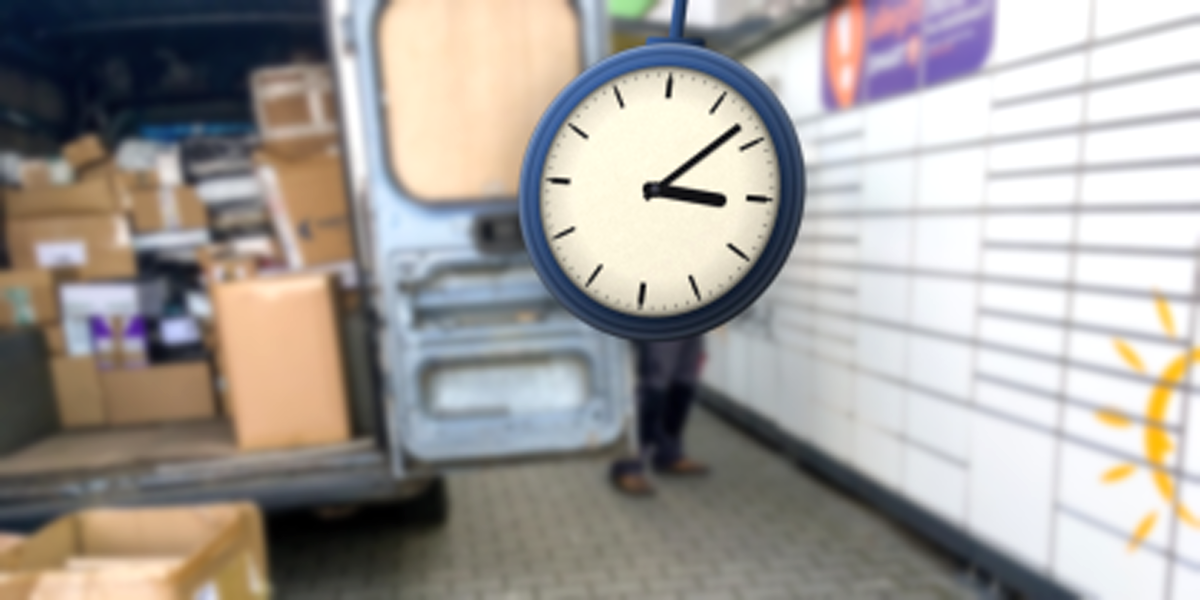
3:08
